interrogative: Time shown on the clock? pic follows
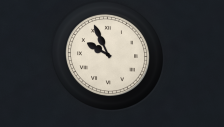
9:56
